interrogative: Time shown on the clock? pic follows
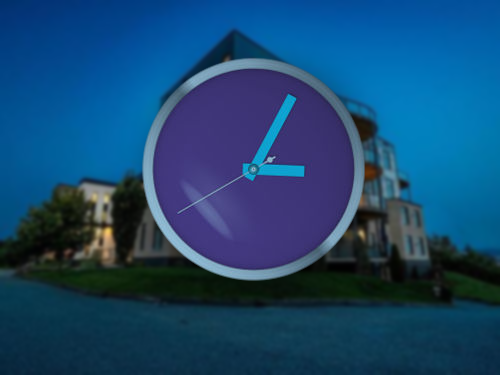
3:04:40
